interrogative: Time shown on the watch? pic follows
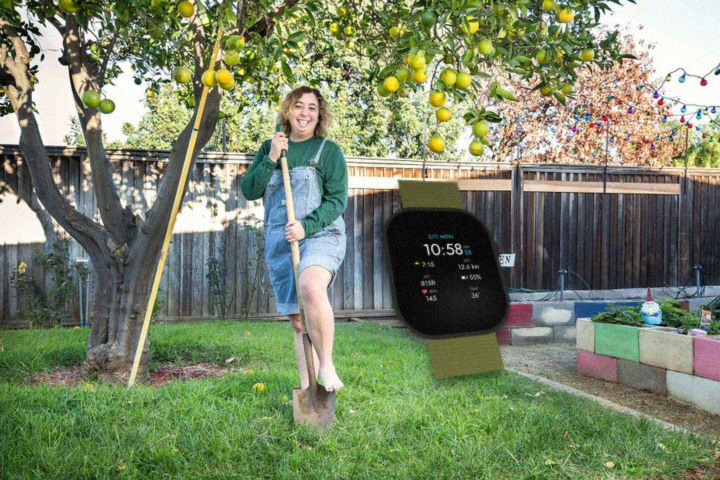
10:58
